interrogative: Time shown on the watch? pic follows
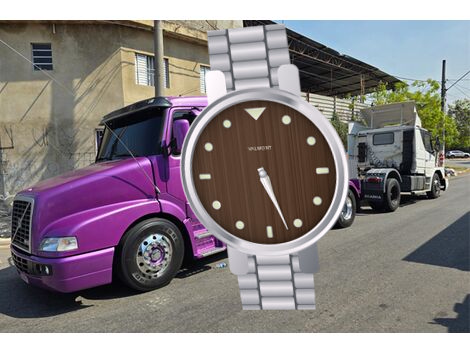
5:27
